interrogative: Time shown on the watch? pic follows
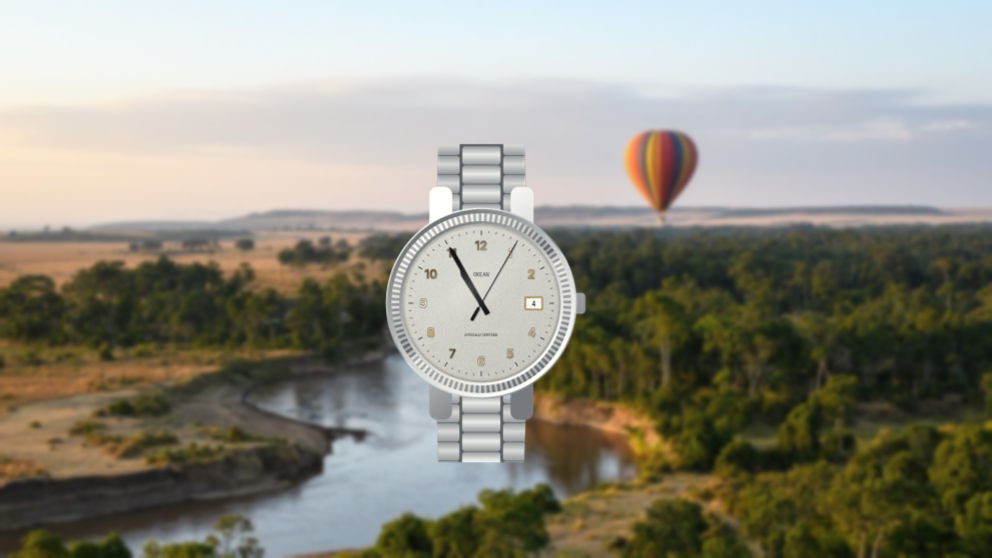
10:55:05
